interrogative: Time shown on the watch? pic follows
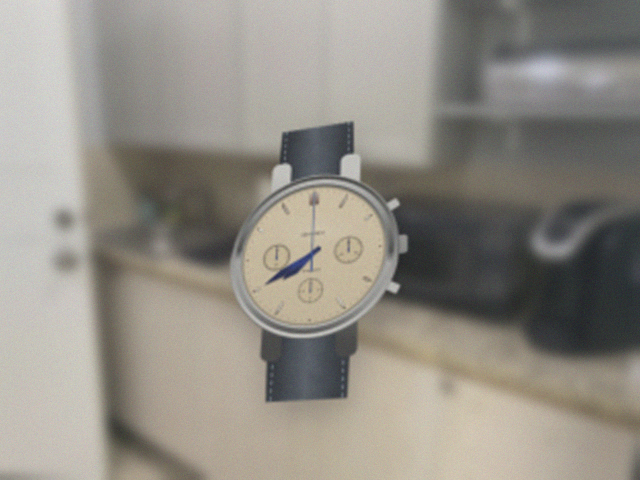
7:40
